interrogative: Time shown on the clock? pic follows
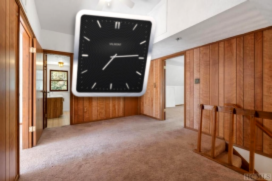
7:14
